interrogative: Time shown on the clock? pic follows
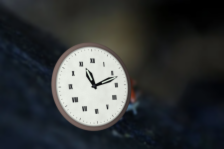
11:12
